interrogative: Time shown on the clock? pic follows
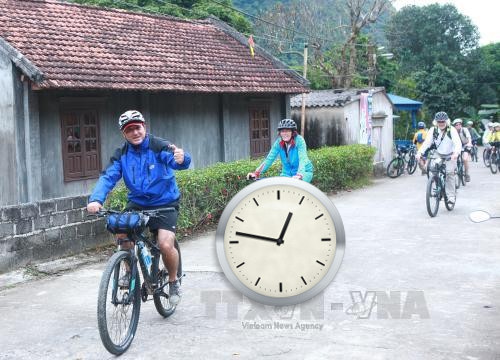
12:47
